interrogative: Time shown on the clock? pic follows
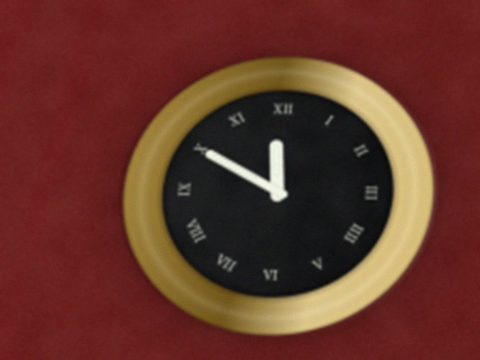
11:50
